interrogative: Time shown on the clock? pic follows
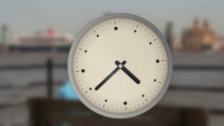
4:39
